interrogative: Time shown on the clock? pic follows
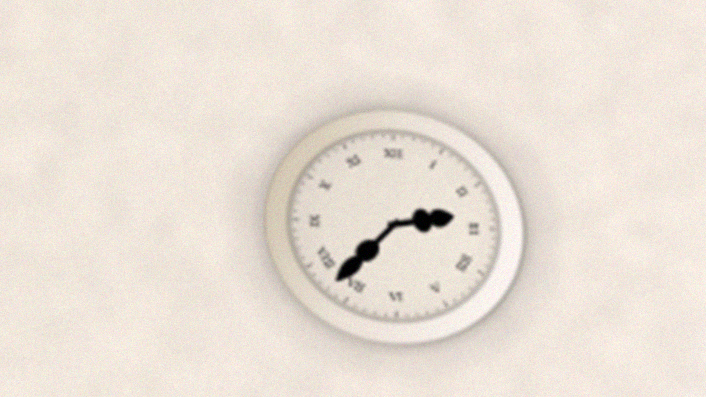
2:37
